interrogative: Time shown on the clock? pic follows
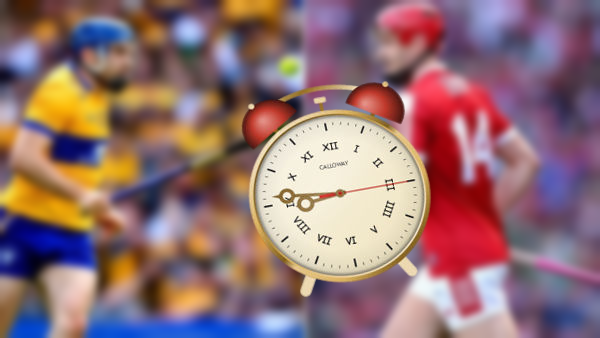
8:46:15
